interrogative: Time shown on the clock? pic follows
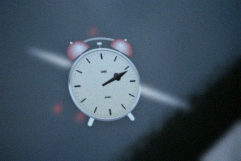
2:11
